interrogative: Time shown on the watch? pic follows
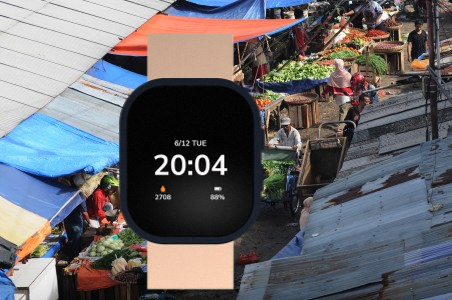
20:04
